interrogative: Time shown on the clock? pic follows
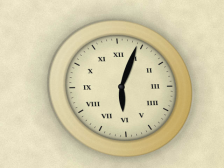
6:04
